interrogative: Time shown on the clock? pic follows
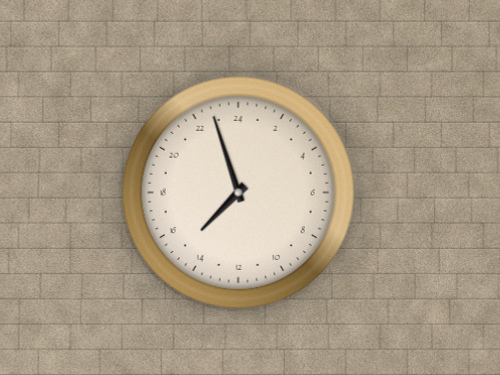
14:57
